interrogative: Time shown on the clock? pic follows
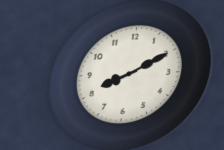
8:10
